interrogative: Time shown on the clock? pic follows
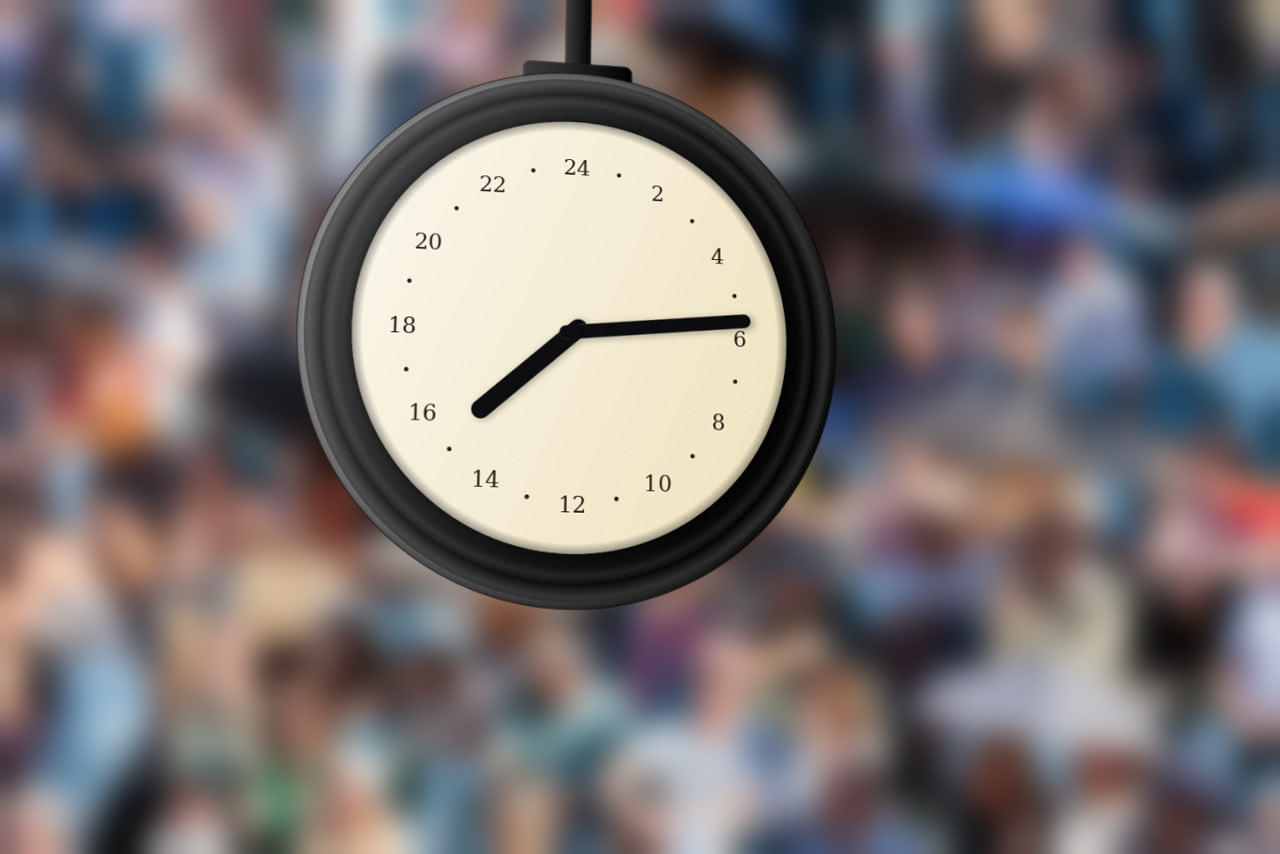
15:14
